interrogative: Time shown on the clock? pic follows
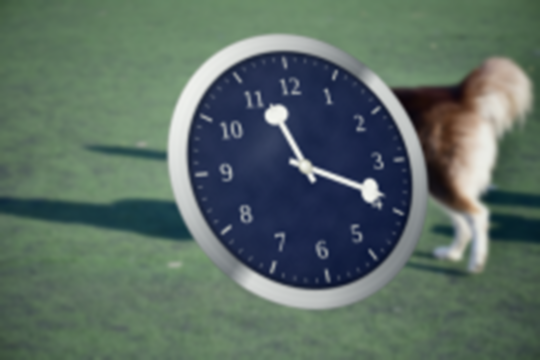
11:19
